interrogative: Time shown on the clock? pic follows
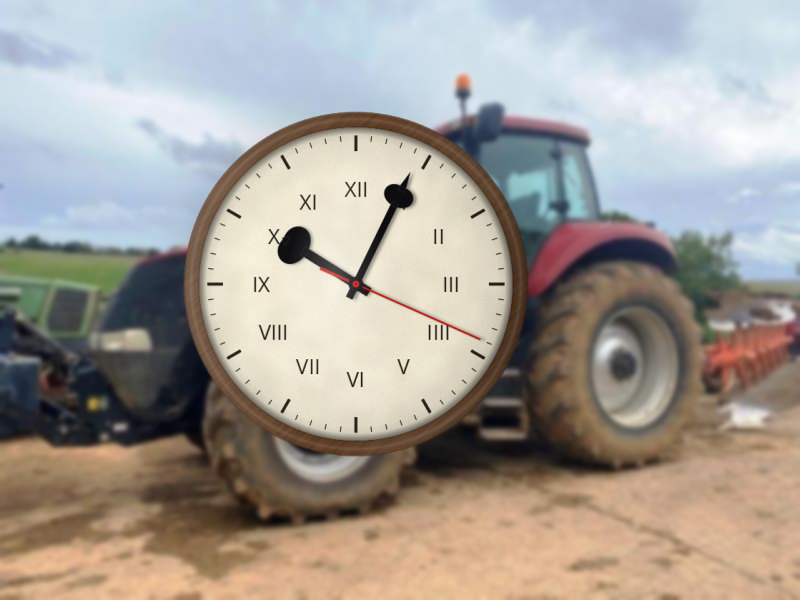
10:04:19
